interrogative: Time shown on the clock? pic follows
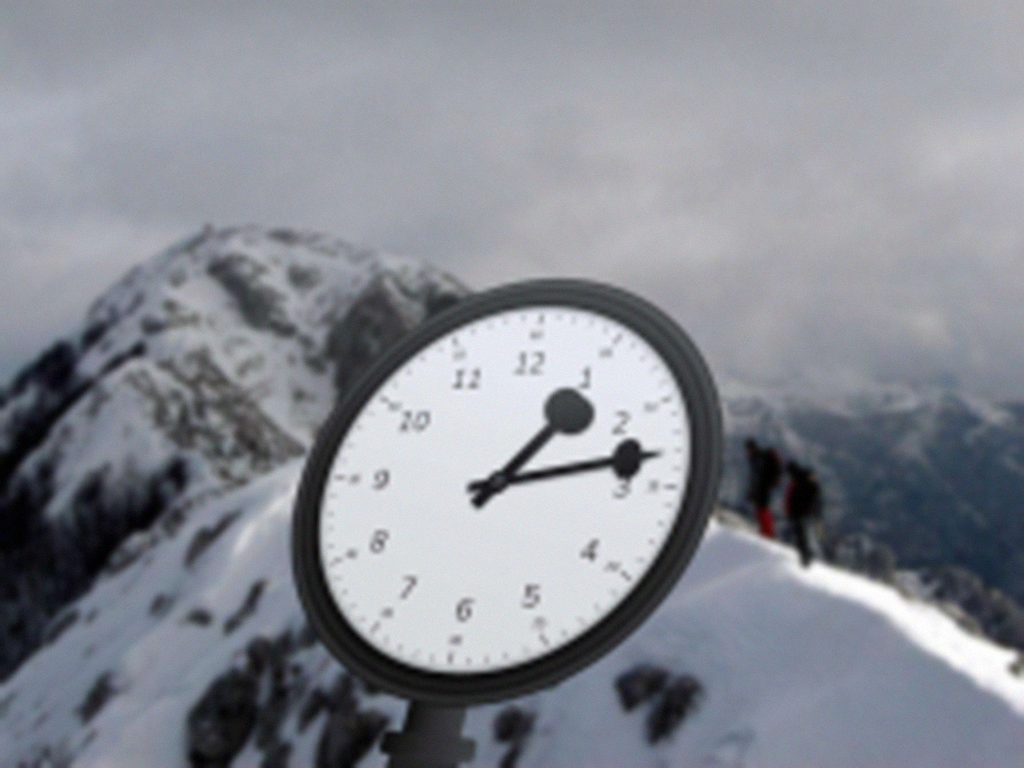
1:13
